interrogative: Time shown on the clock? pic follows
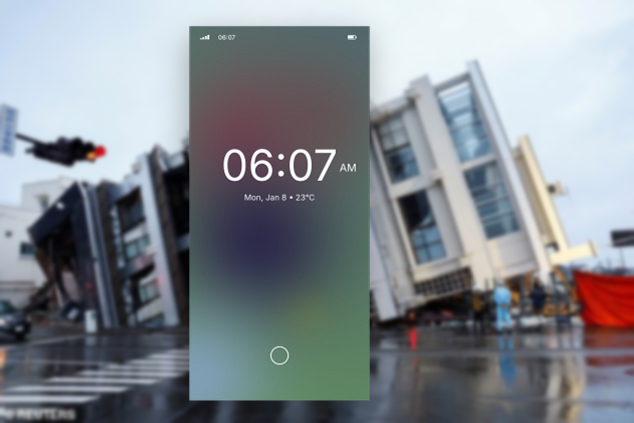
6:07
